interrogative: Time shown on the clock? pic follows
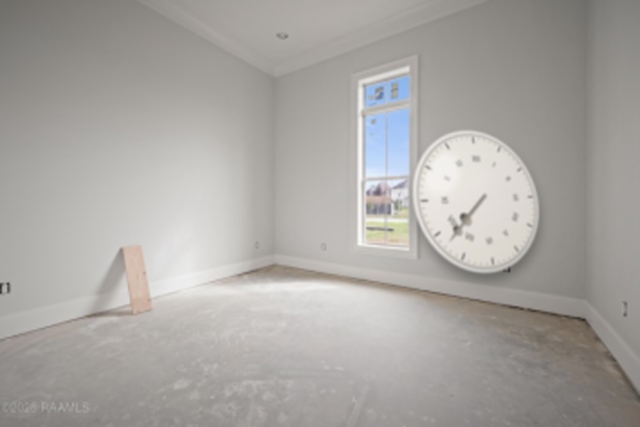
7:38
